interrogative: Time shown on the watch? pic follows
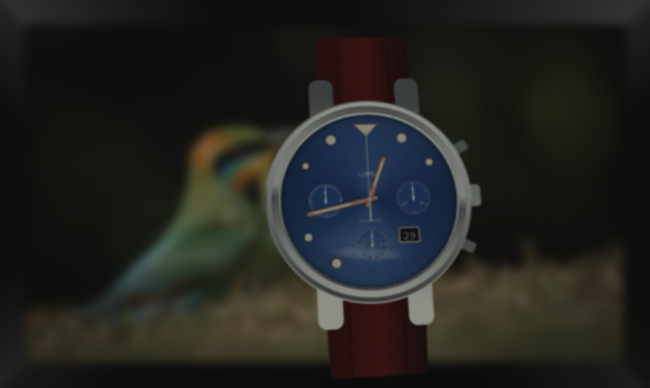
12:43
